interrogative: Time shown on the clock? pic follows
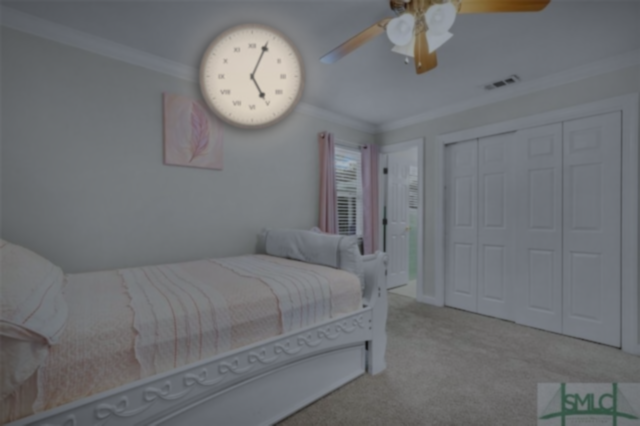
5:04
